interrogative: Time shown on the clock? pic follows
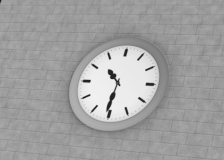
10:31
